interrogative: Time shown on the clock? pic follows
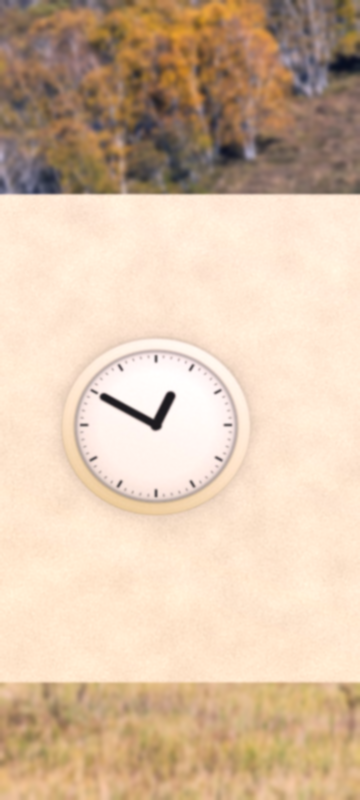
12:50
